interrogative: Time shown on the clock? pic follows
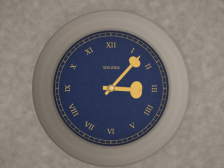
3:07
